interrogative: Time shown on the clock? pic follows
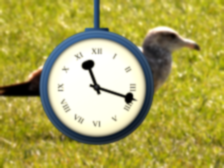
11:18
